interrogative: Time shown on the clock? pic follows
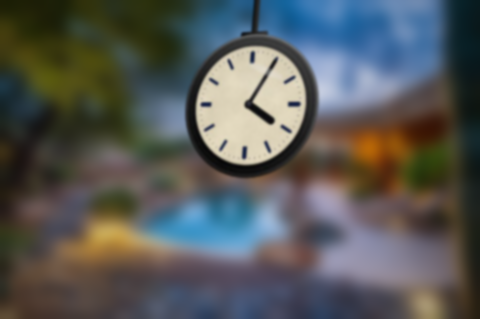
4:05
